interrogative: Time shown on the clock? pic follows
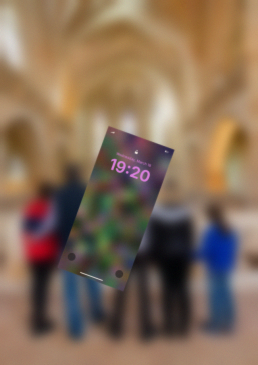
19:20
